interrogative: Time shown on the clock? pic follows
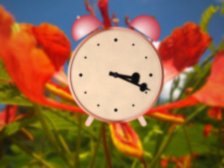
3:19
